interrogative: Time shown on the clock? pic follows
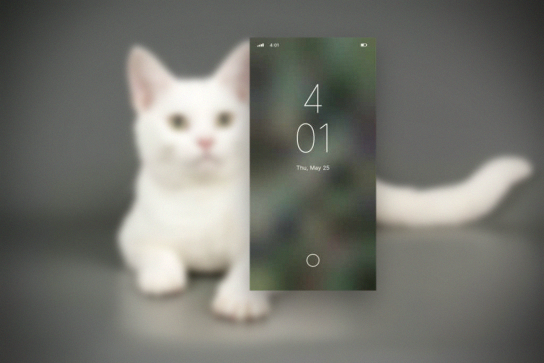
4:01
